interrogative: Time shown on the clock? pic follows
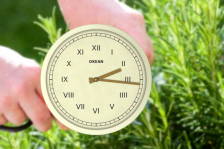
2:16
